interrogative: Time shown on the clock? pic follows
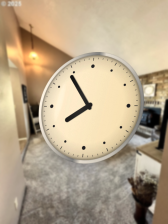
7:54
